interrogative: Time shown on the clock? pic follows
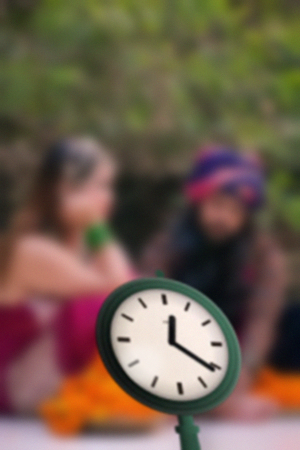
12:21
